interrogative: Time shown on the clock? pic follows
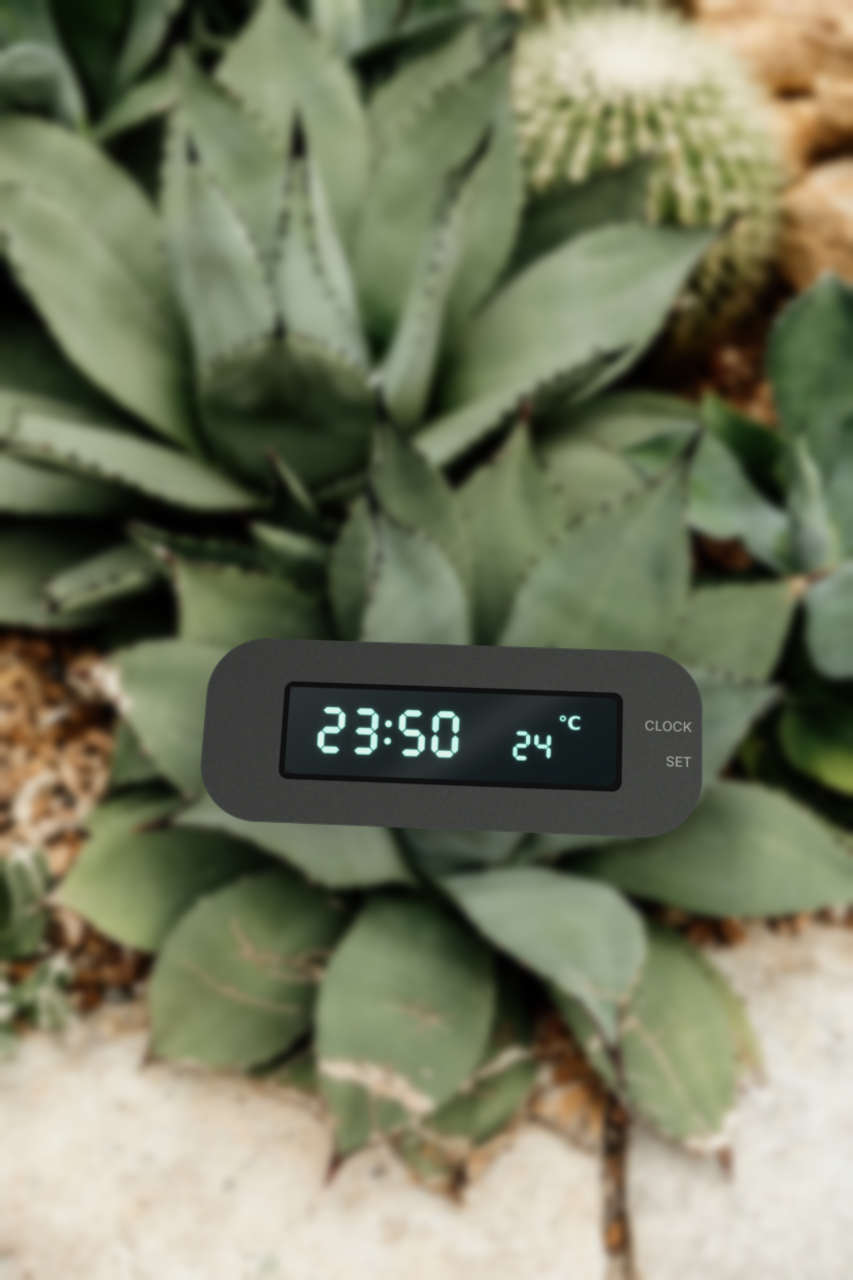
23:50
